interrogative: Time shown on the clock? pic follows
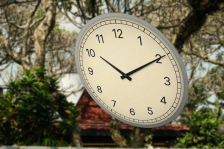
10:10
